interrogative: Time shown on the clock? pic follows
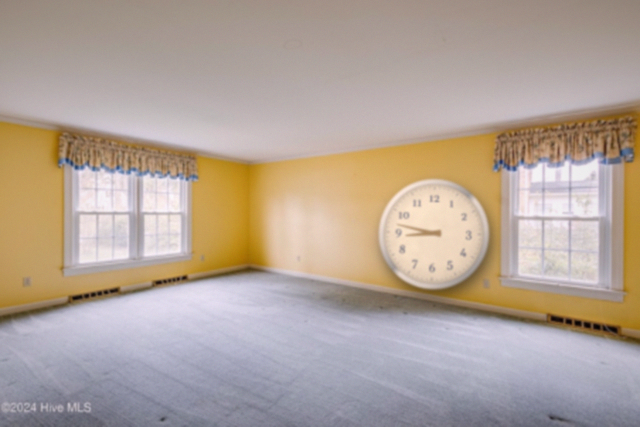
8:47
